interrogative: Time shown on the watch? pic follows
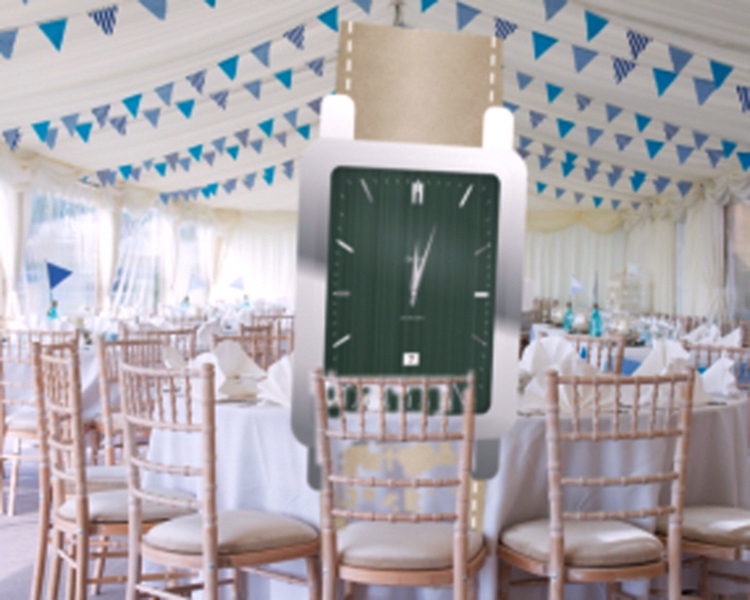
12:03
